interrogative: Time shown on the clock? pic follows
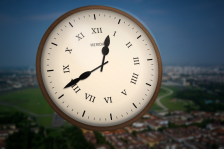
12:41
